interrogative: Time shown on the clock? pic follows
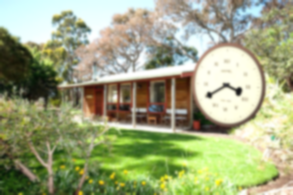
3:40
